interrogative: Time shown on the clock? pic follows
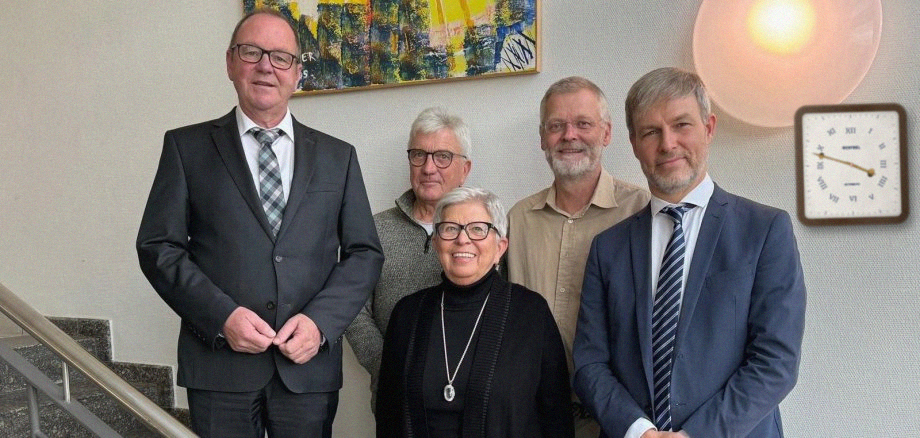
3:48
